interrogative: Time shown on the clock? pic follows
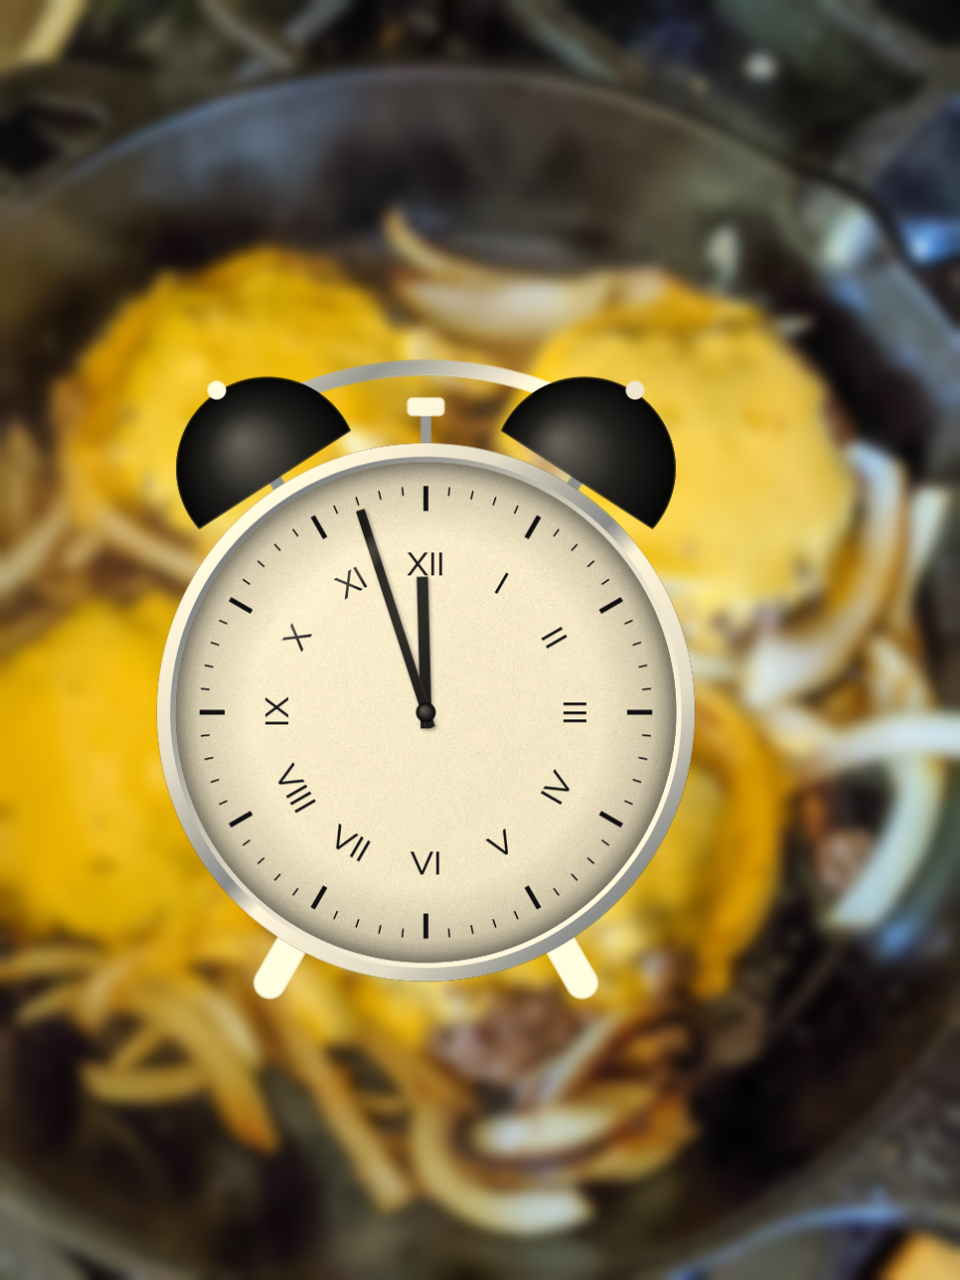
11:57
